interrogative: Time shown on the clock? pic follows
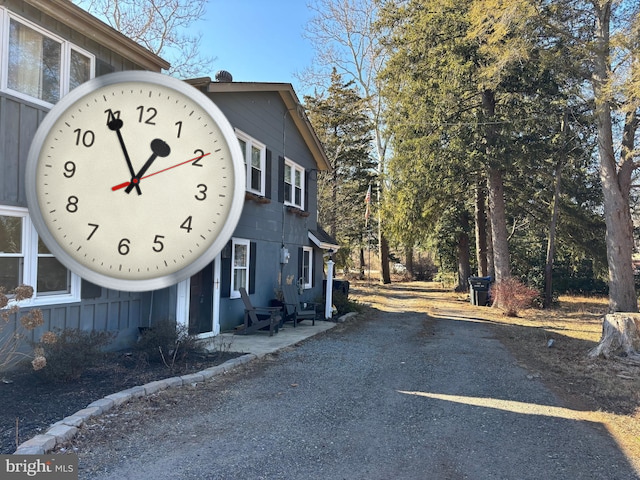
12:55:10
